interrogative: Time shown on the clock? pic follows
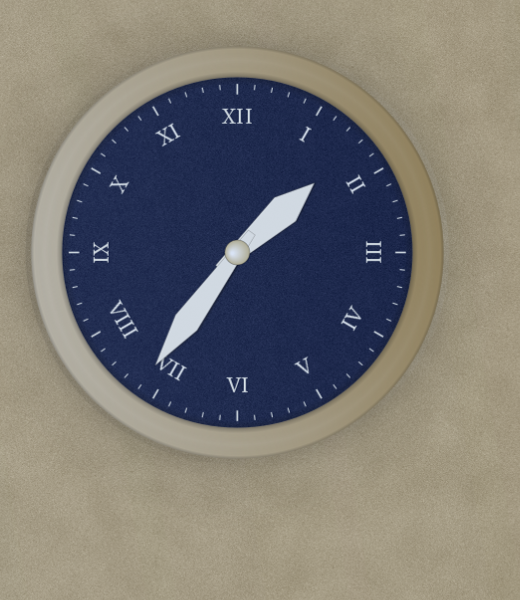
1:36
